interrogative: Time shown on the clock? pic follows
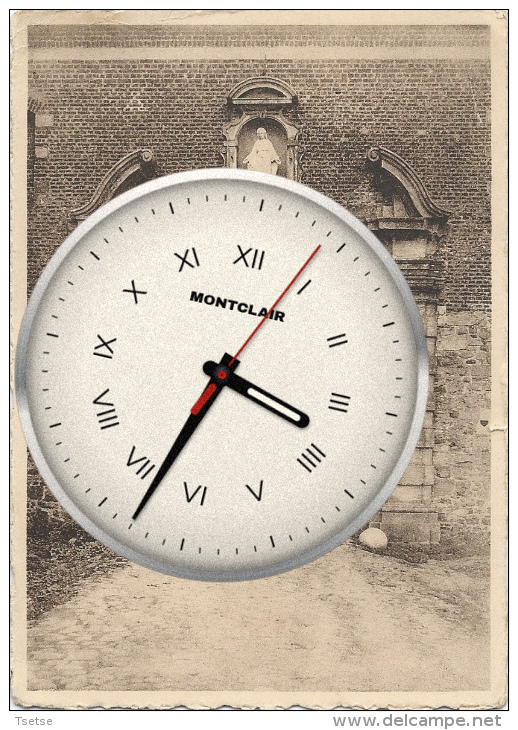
3:33:04
